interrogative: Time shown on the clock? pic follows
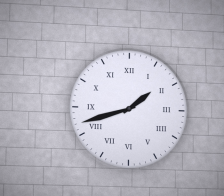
1:42
